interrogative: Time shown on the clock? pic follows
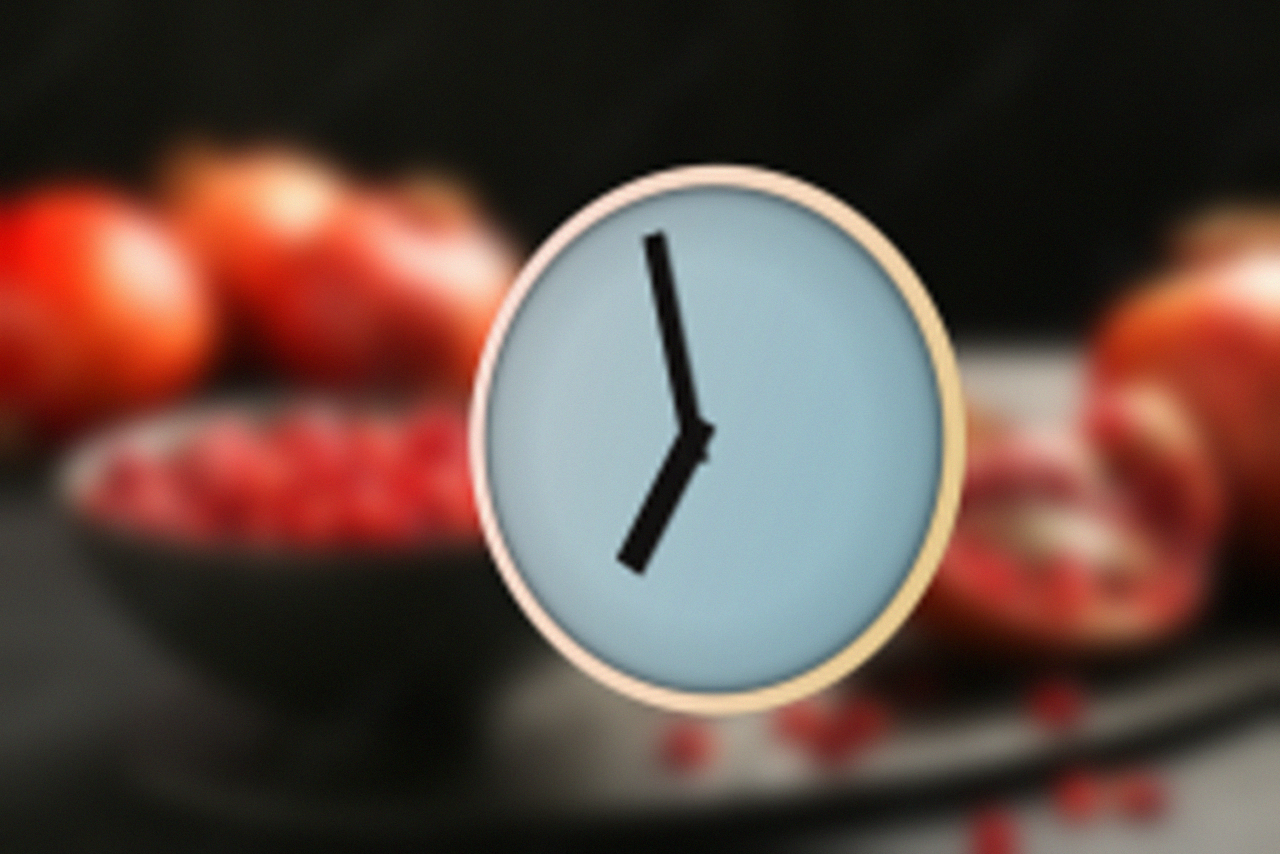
6:58
